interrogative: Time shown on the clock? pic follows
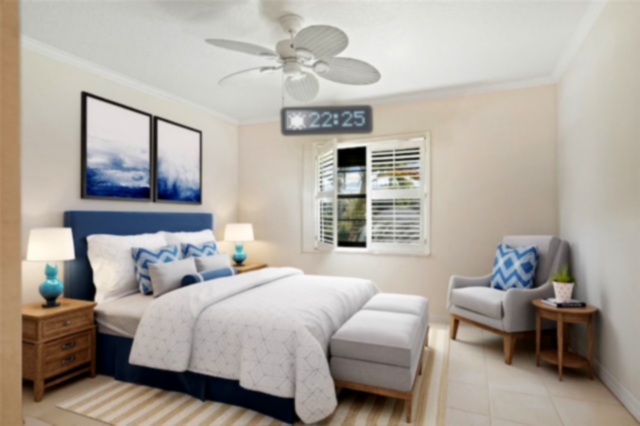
22:25
